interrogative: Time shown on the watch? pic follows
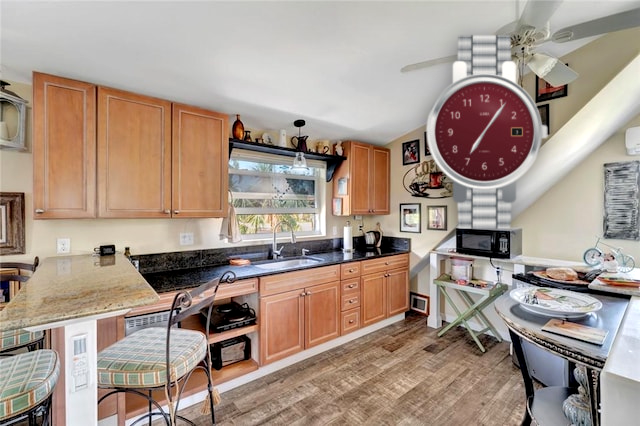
7:06
